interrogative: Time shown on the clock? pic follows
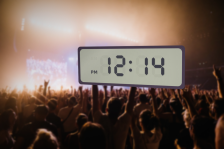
12:14
